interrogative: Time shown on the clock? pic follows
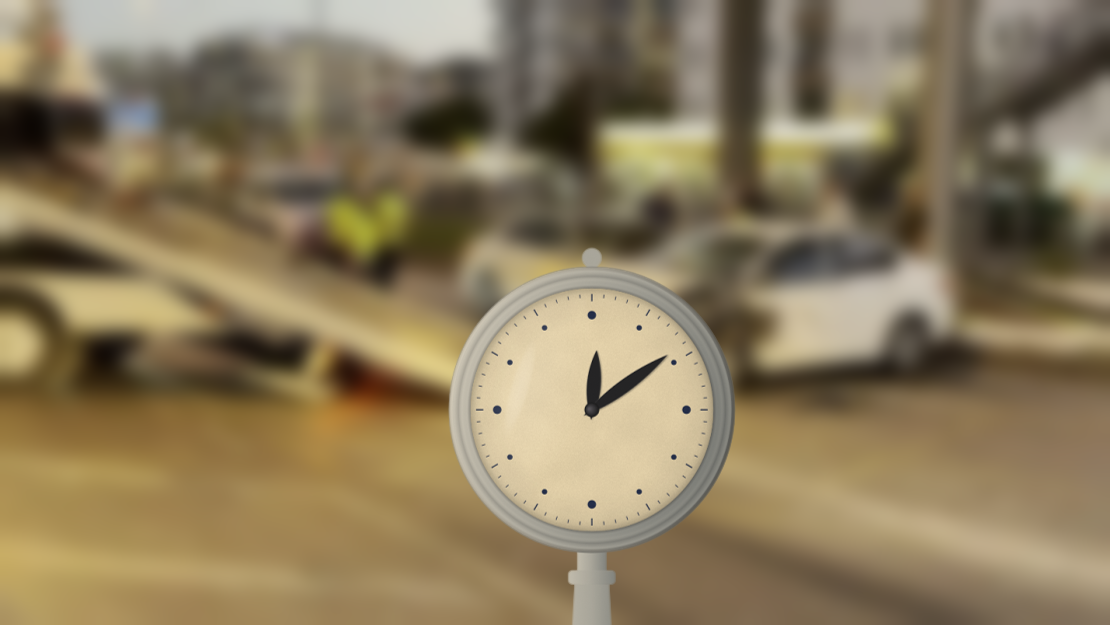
12:09
